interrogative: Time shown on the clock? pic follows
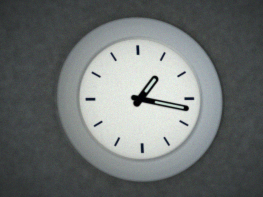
1:17
